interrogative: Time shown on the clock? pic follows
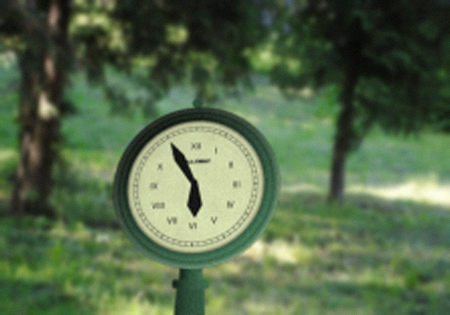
5:55
